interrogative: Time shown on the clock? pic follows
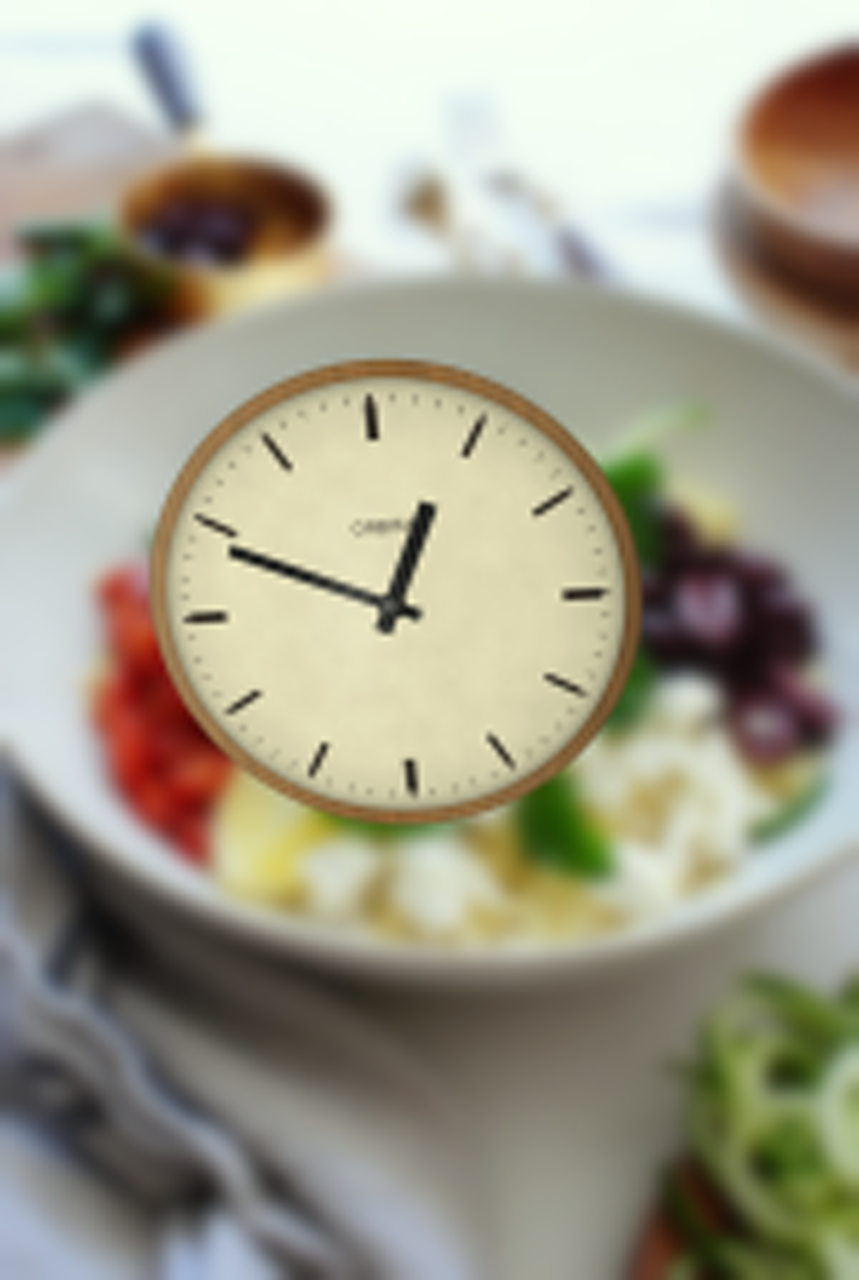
12:49
